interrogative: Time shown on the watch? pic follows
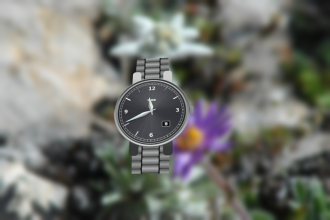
11:41
